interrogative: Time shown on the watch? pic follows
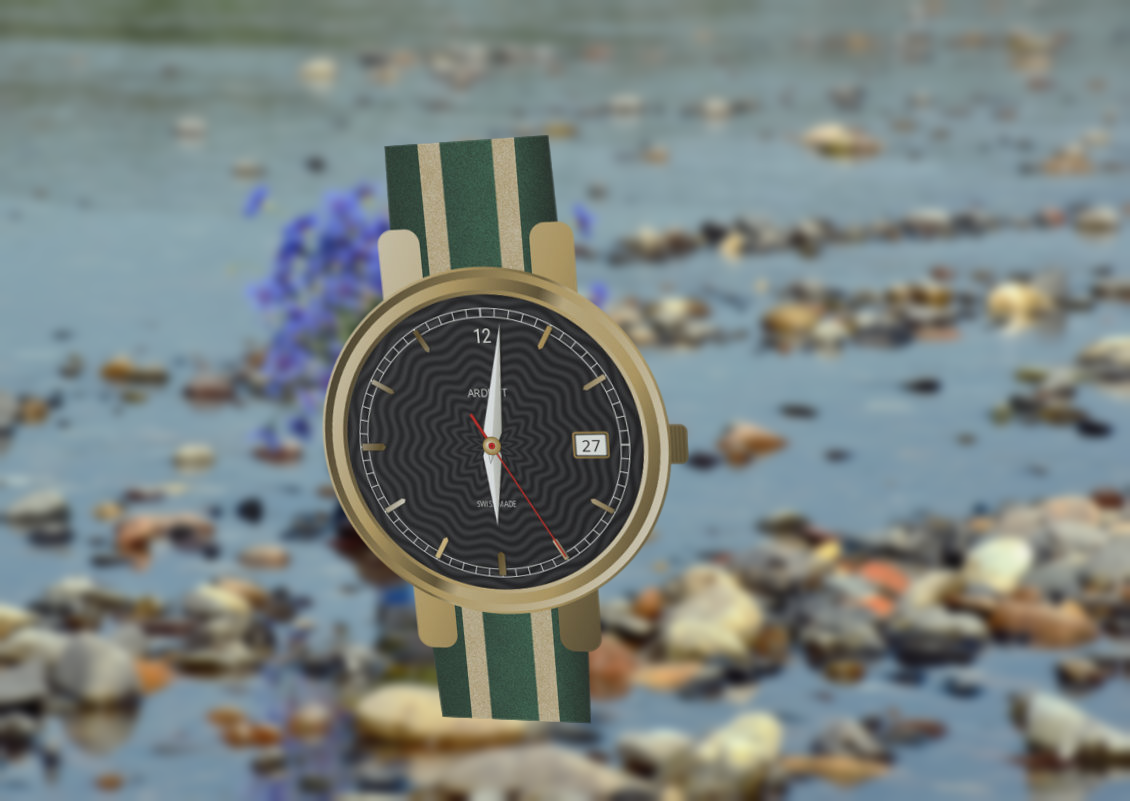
6:01:25
